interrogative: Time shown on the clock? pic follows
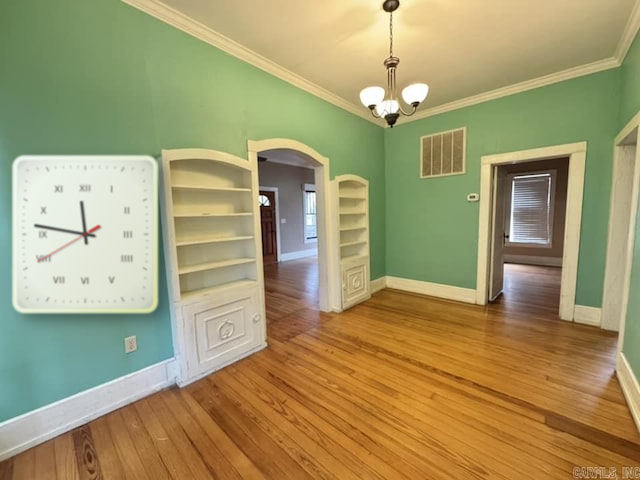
11:46:40
